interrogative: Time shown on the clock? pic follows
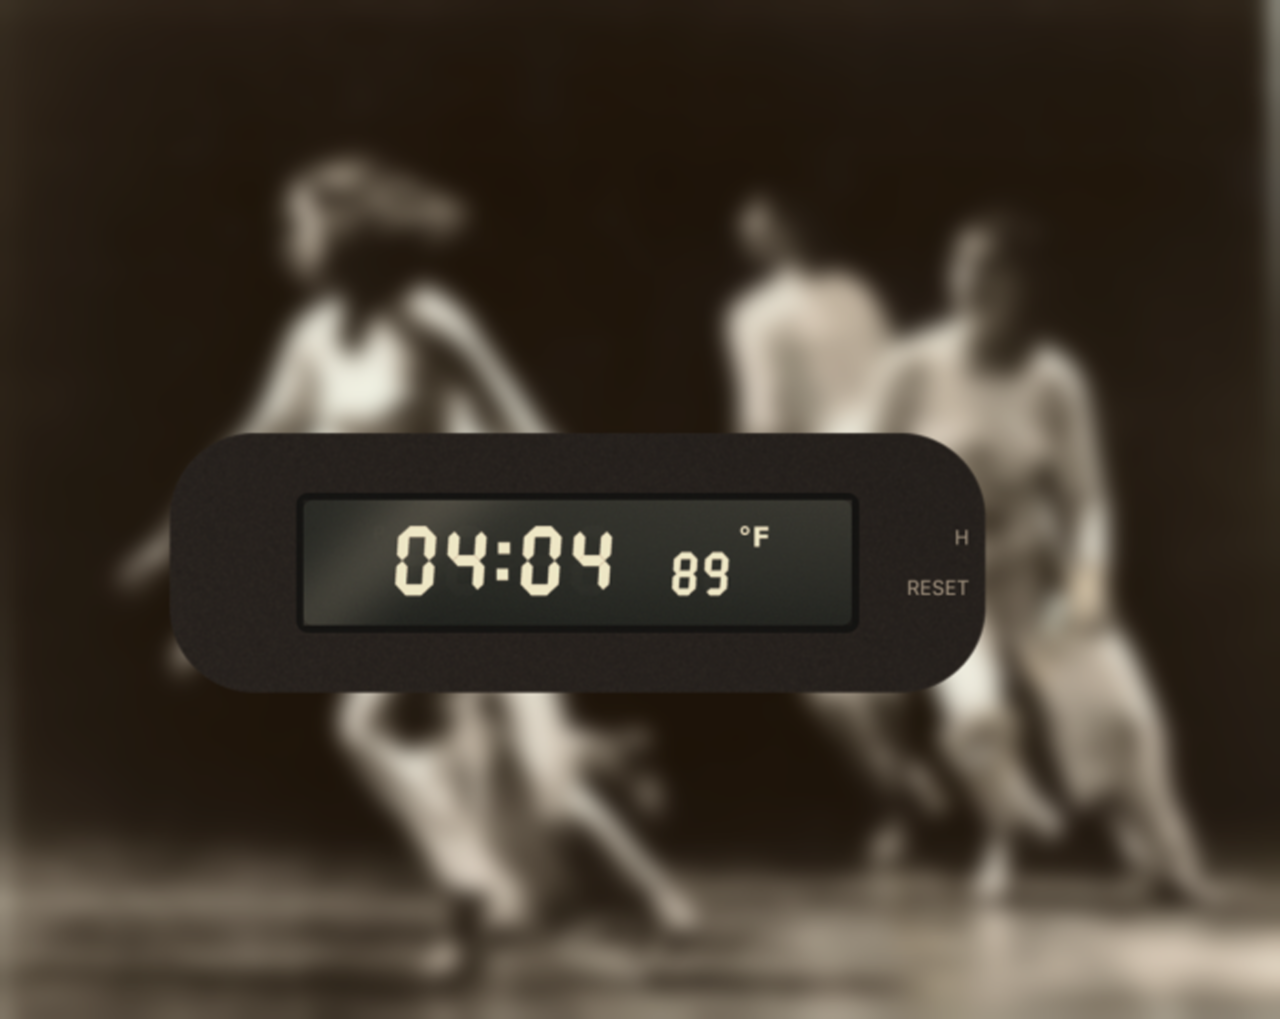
4:04
